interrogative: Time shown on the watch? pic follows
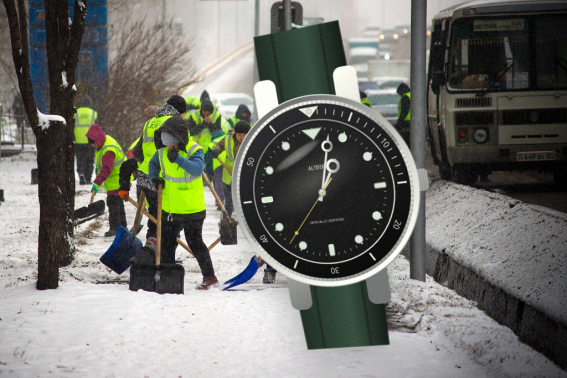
1:02:37
